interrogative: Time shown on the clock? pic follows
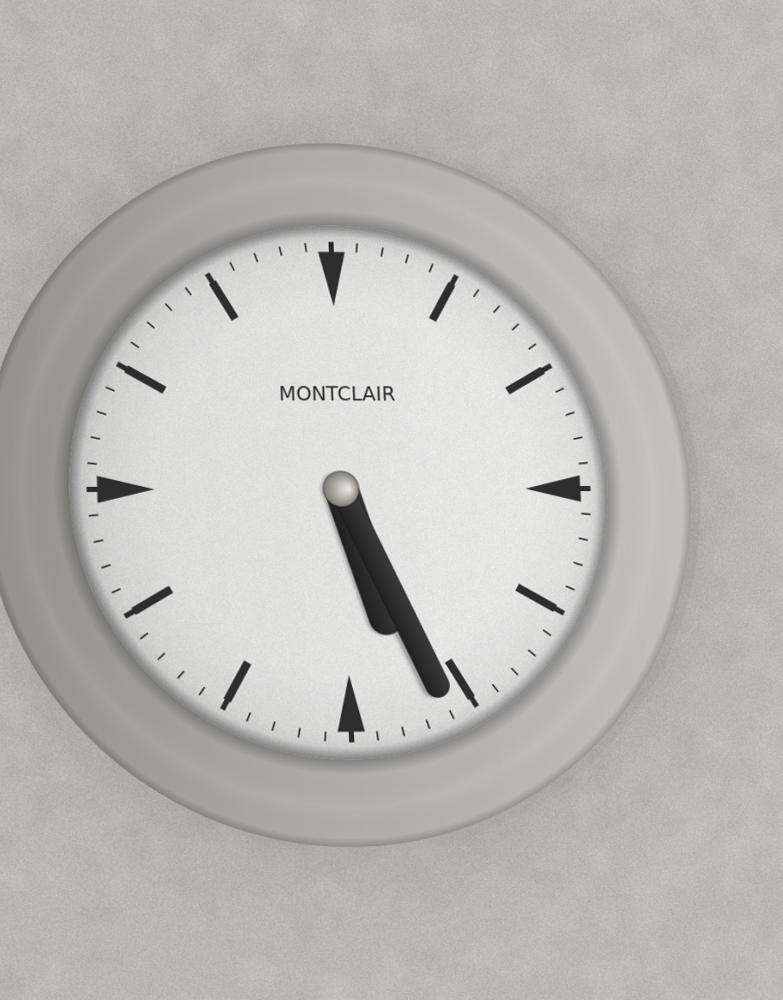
5:26
